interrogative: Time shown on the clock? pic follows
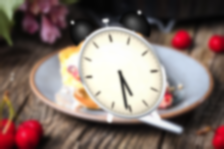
5:31
